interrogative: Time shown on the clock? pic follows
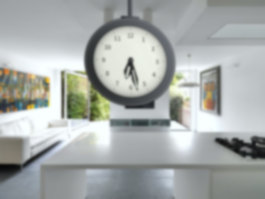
6:28
